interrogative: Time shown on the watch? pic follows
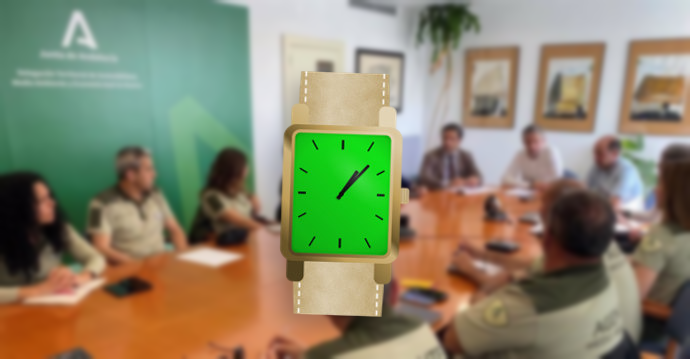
1:07
